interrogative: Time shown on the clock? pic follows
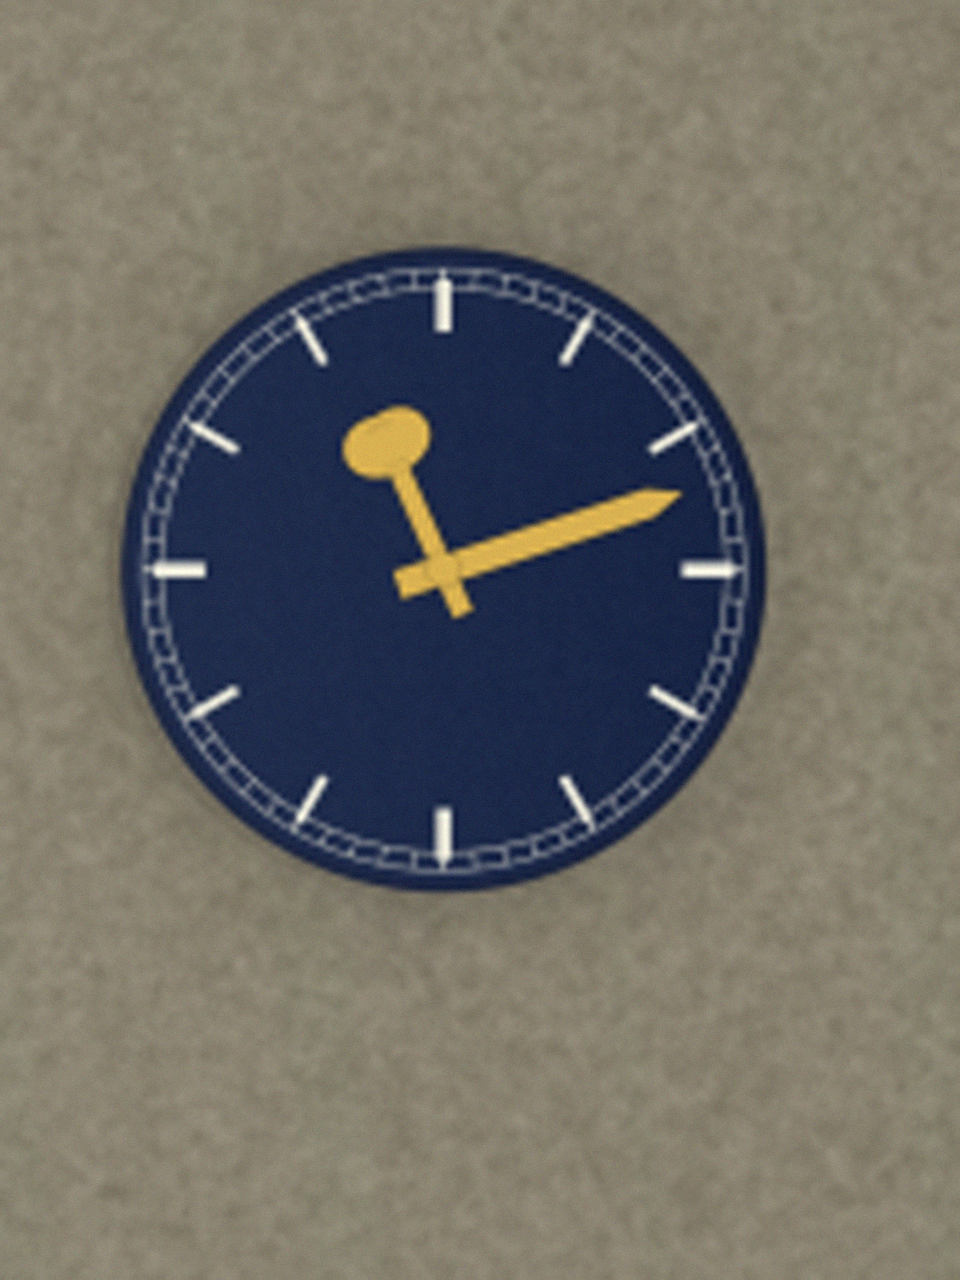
11:12
